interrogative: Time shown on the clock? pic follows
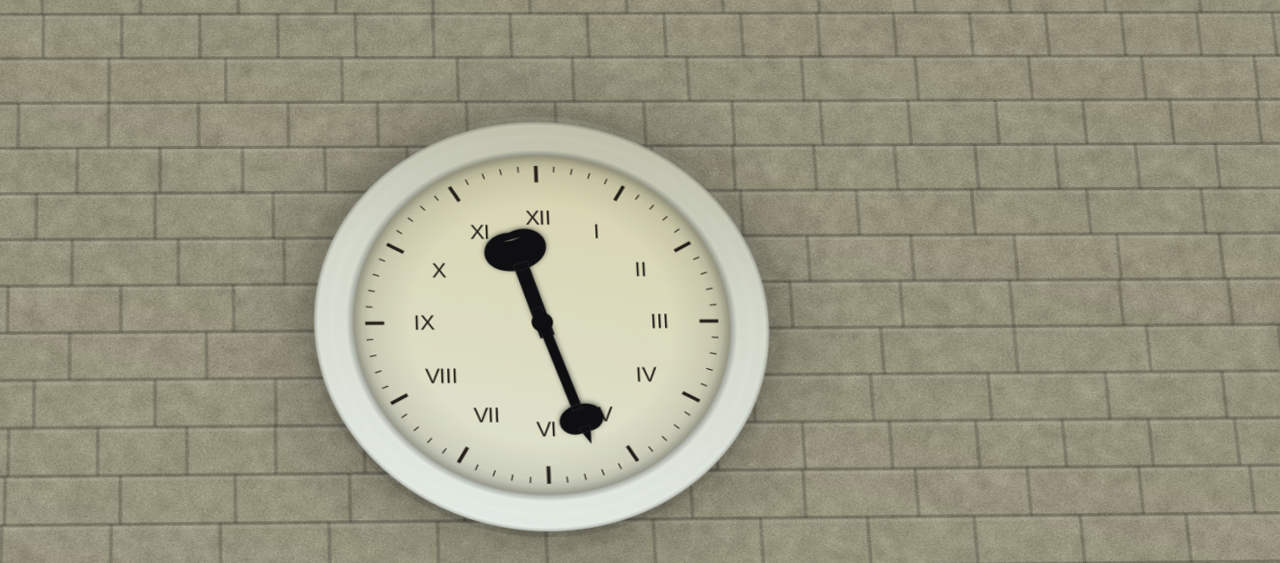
11:27
